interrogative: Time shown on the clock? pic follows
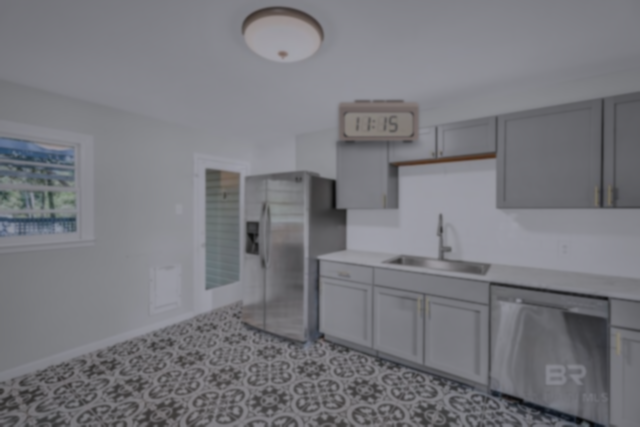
11:15
